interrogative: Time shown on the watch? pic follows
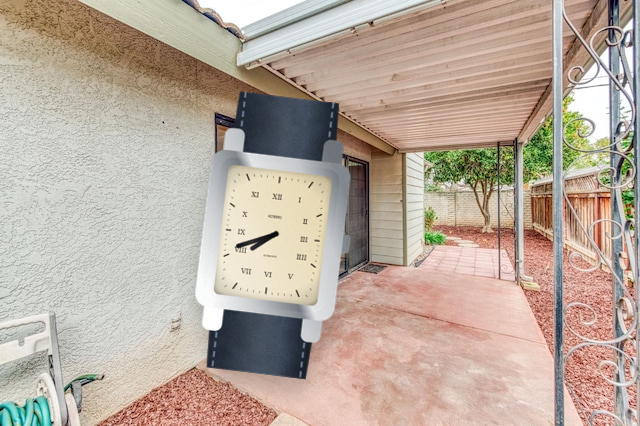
7:41
